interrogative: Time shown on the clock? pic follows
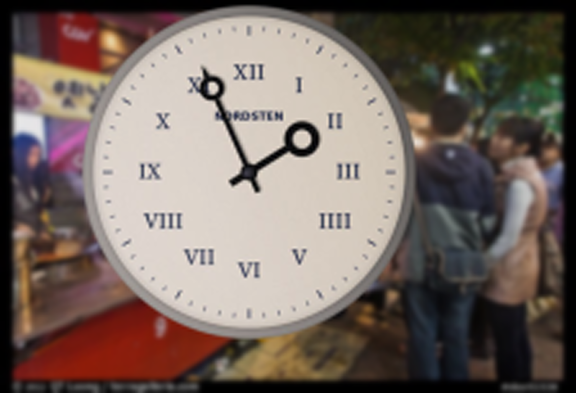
1:56
